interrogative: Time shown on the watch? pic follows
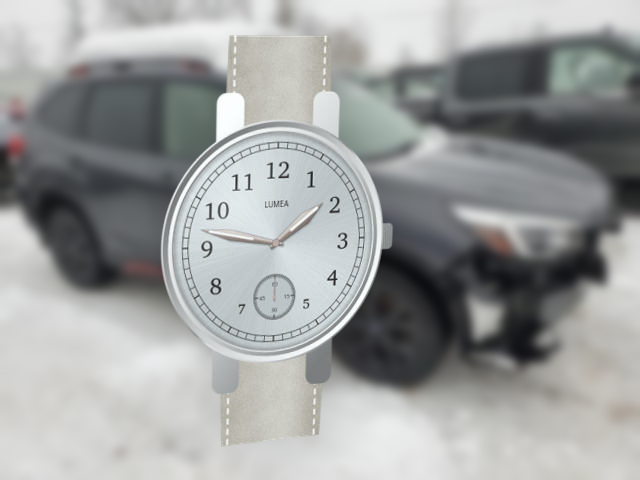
1:47
